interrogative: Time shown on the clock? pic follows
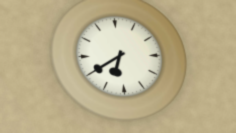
6:40
